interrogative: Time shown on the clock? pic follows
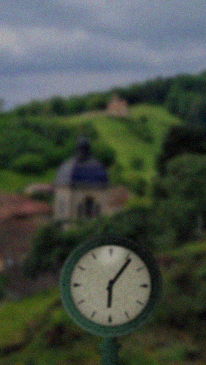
6:06
